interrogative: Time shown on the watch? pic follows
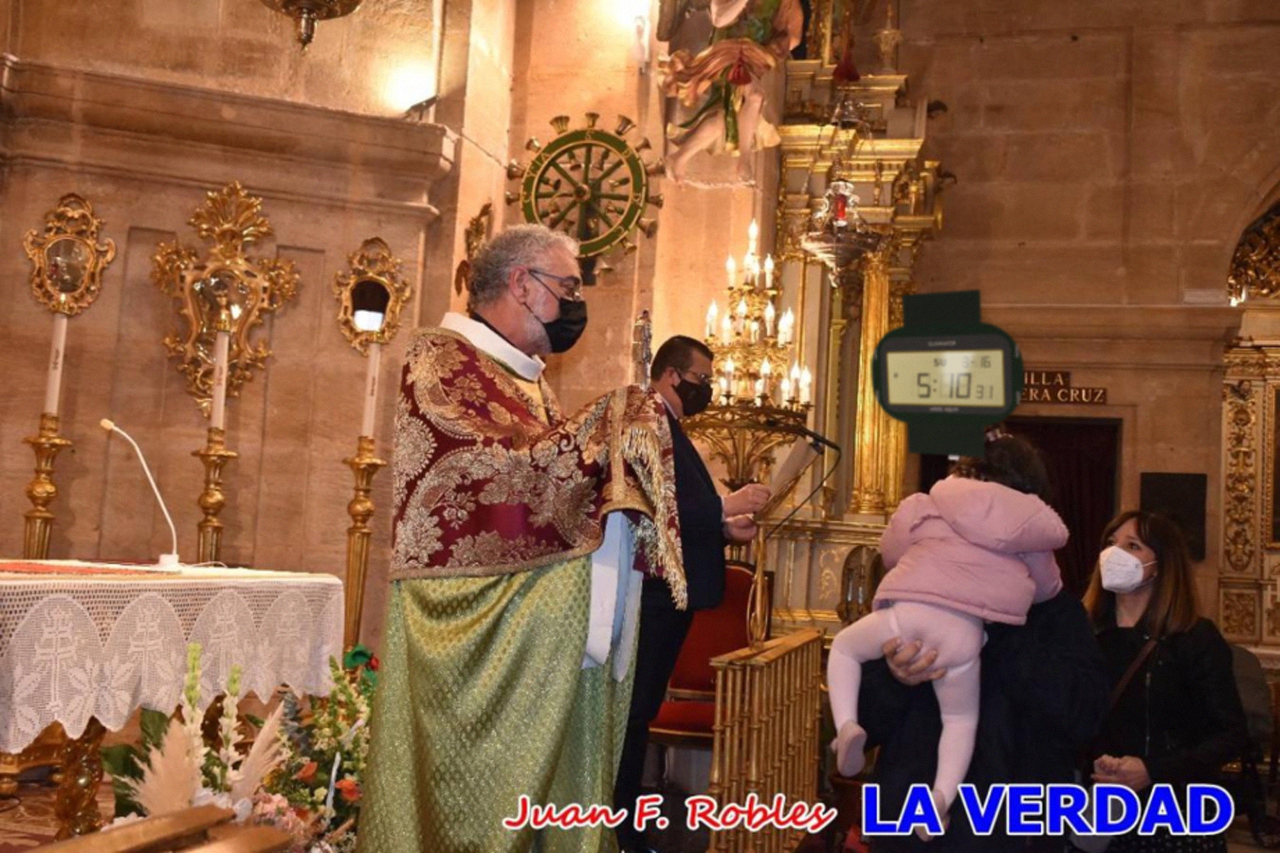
5:10
